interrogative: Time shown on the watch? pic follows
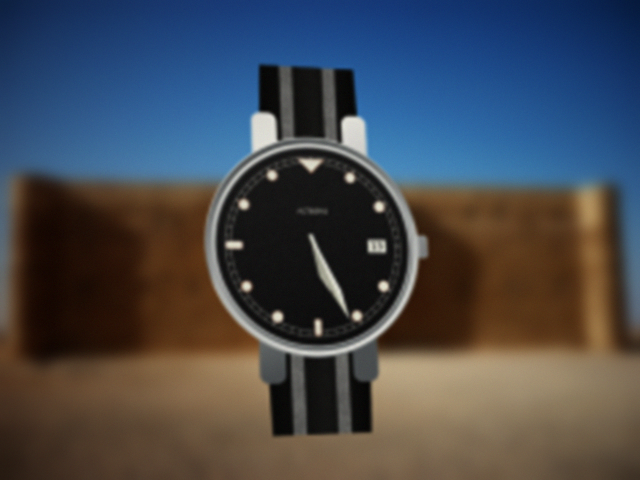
5:26
